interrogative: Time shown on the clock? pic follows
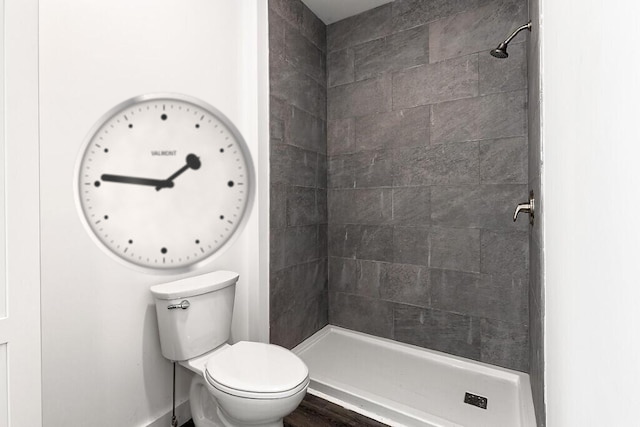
1:46
